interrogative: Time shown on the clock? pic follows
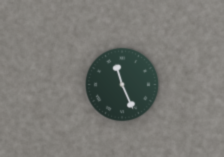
11:26
